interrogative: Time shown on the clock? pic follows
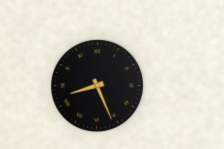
8:26
